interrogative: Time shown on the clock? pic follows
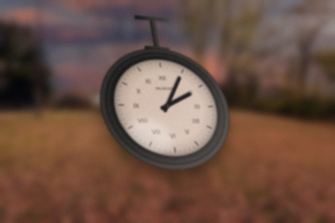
2:05
